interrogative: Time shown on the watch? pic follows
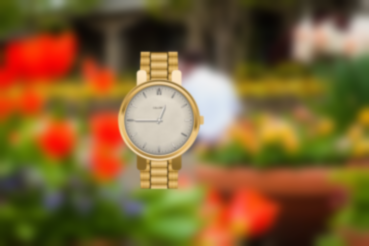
12:45
